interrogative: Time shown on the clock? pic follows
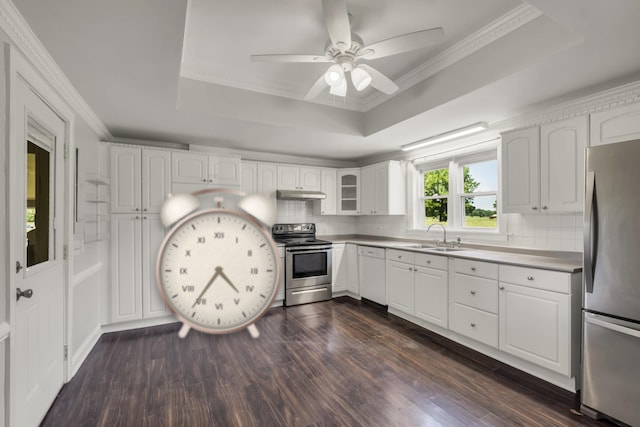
4:36
